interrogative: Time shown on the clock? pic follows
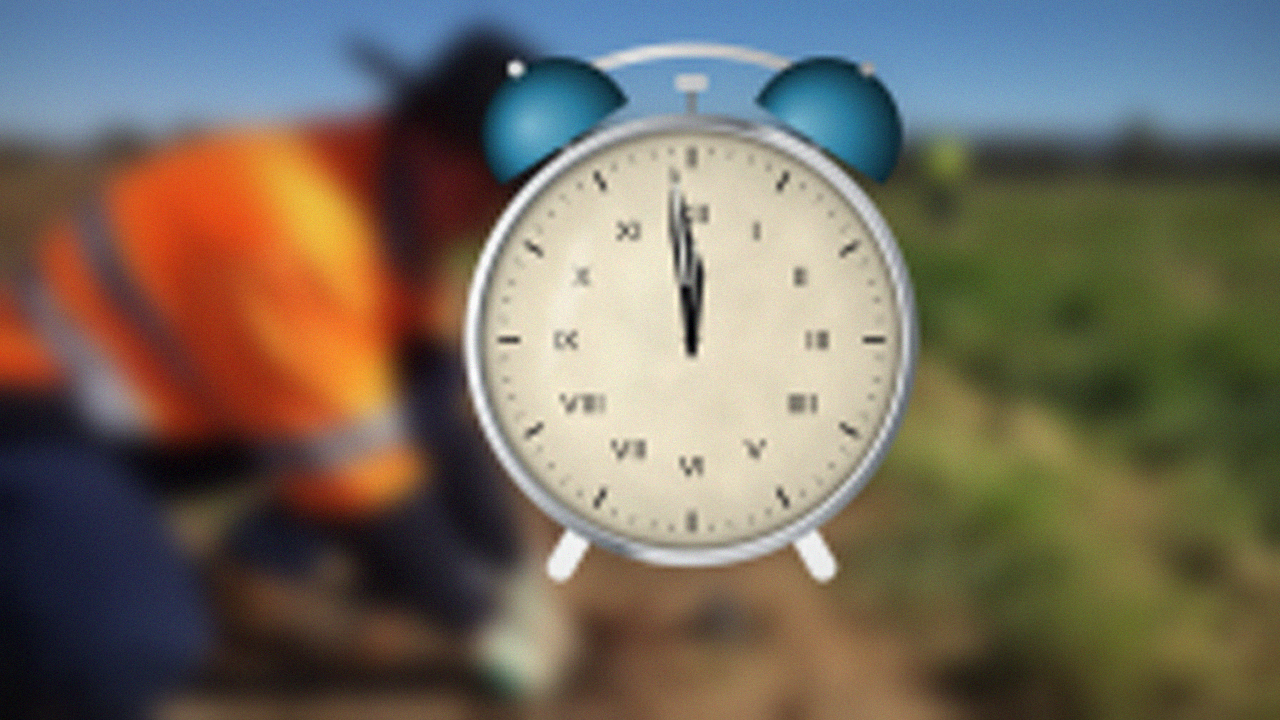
11:59
